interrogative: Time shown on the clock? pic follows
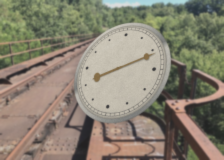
8:11
